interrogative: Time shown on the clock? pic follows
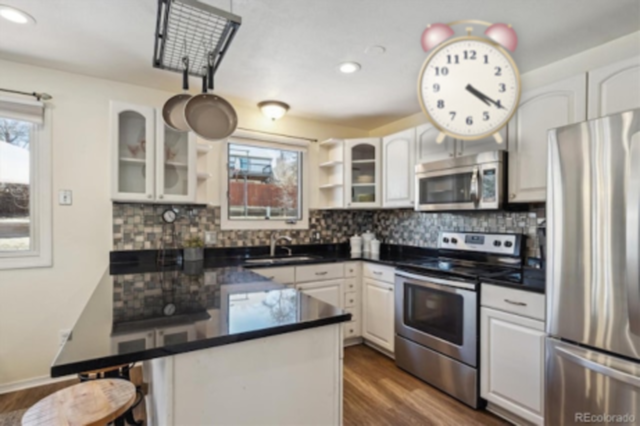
4:20
